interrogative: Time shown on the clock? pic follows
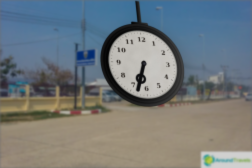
6:33
